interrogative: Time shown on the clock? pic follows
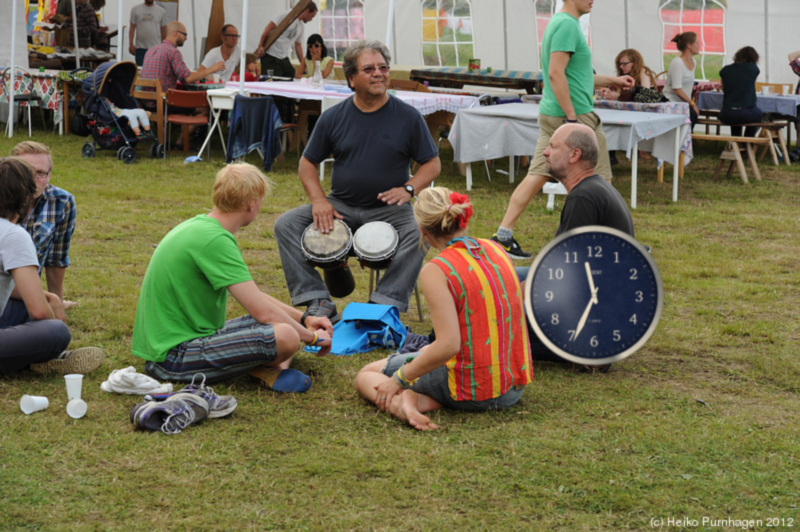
11:34
